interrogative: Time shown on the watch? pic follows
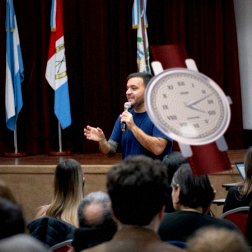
4:12
